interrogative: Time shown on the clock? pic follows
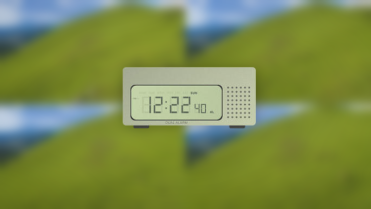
12:22:40
